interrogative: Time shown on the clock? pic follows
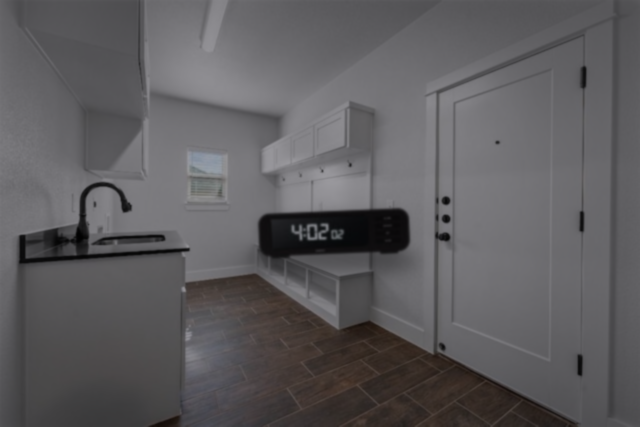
4:02
